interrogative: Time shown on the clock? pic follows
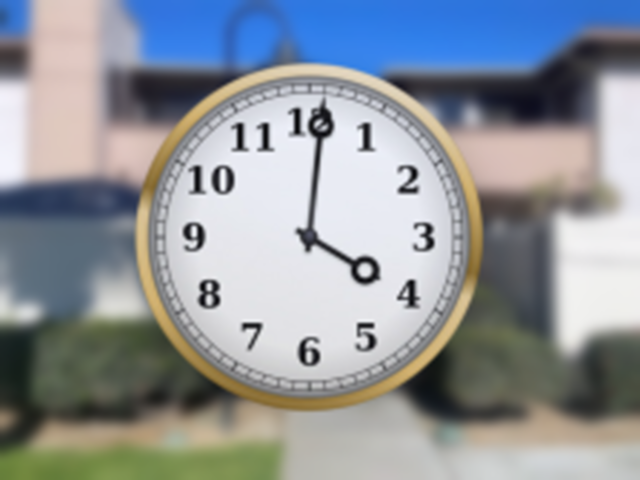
4:01
